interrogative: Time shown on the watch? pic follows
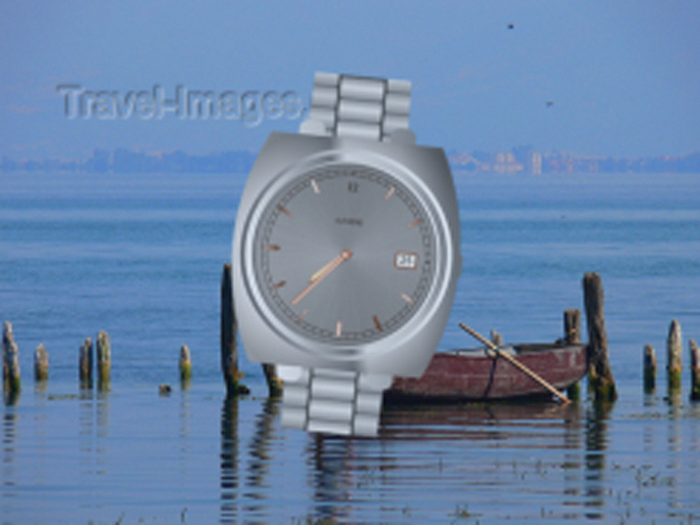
7:37
